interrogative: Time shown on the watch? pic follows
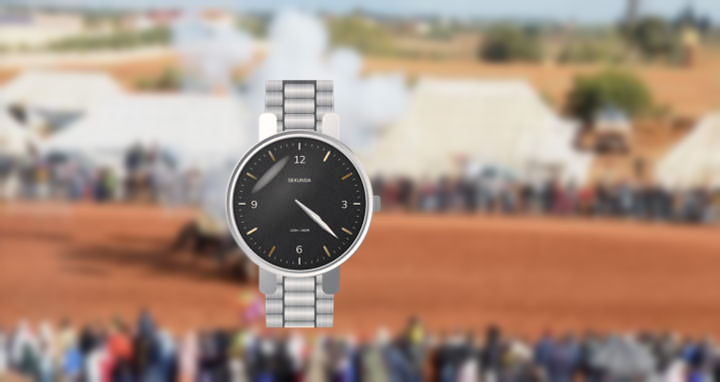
4:22
